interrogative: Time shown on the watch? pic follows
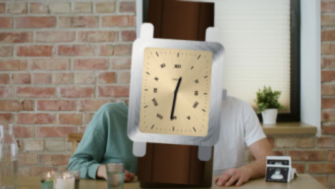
12:31
